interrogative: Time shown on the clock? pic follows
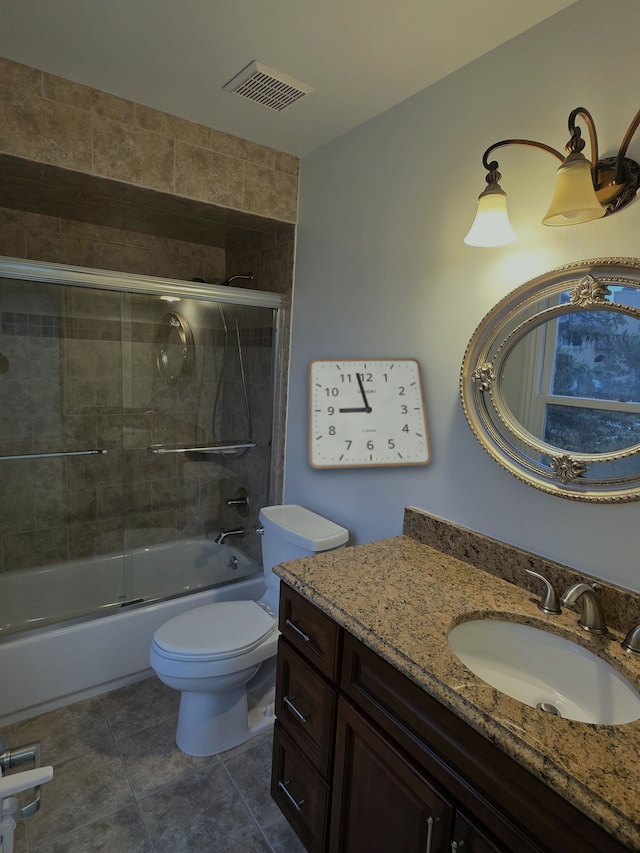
8:58
